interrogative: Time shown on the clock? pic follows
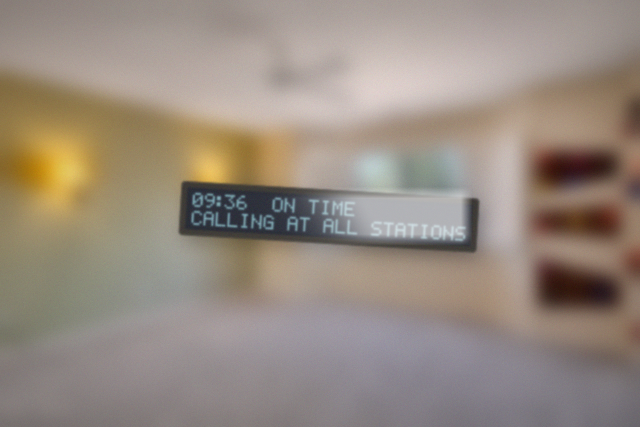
9:36
